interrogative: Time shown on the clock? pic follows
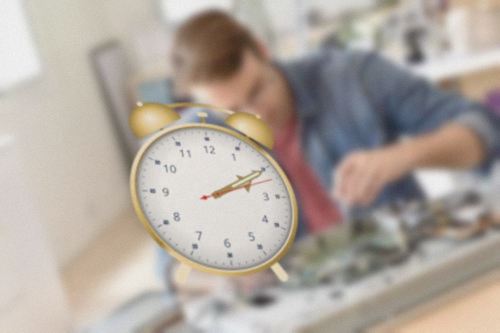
2:10:12
